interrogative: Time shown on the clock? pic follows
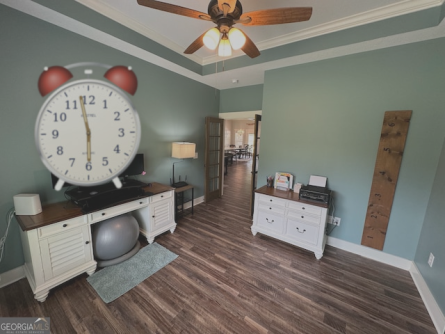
5:58
